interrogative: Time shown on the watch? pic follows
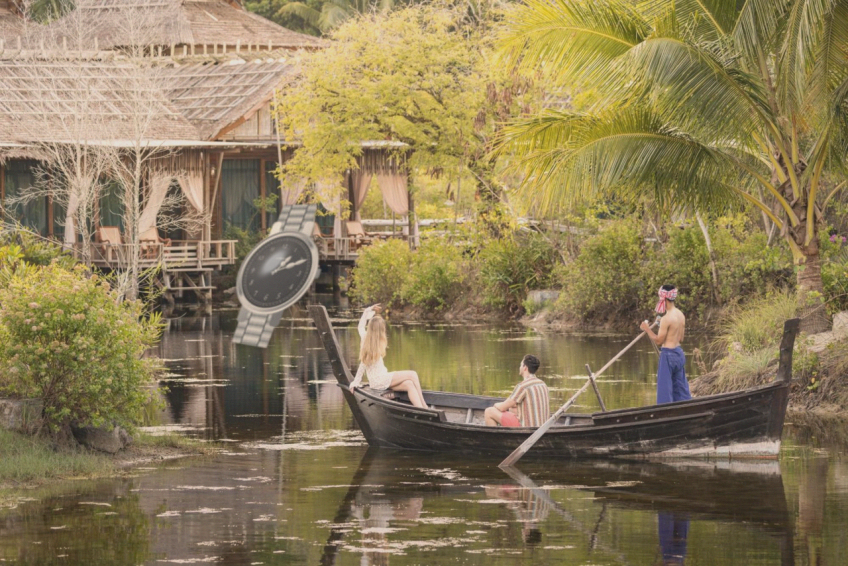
1:11
